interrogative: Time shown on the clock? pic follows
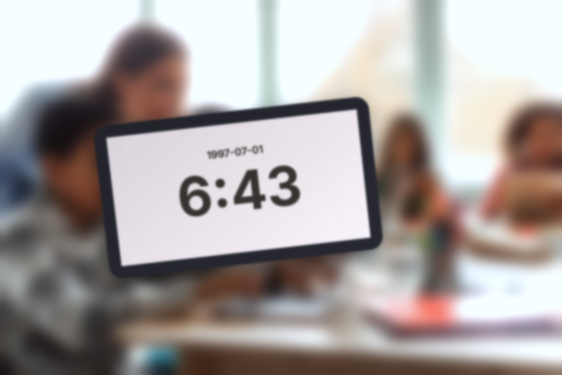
6:43
